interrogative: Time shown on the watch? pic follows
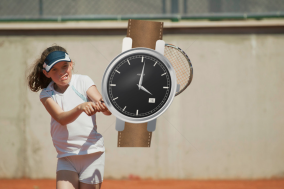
4:01
